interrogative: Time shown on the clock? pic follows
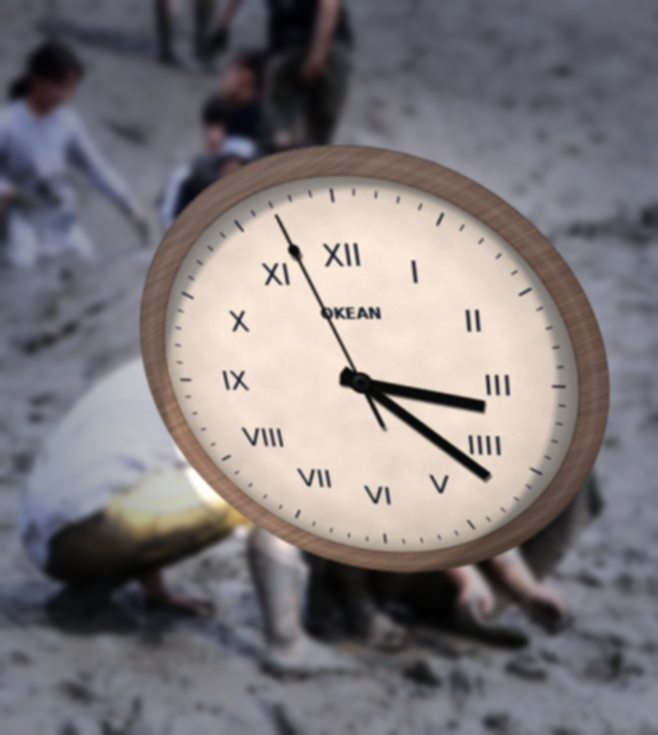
3:21:57
